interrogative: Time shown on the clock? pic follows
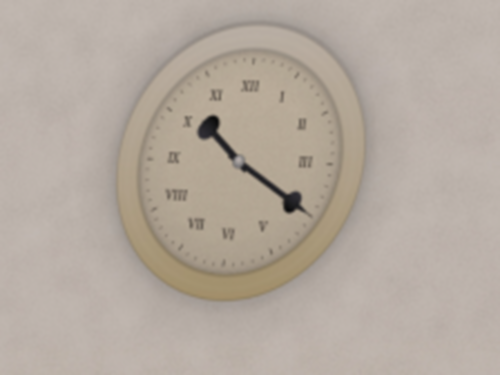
10:20
